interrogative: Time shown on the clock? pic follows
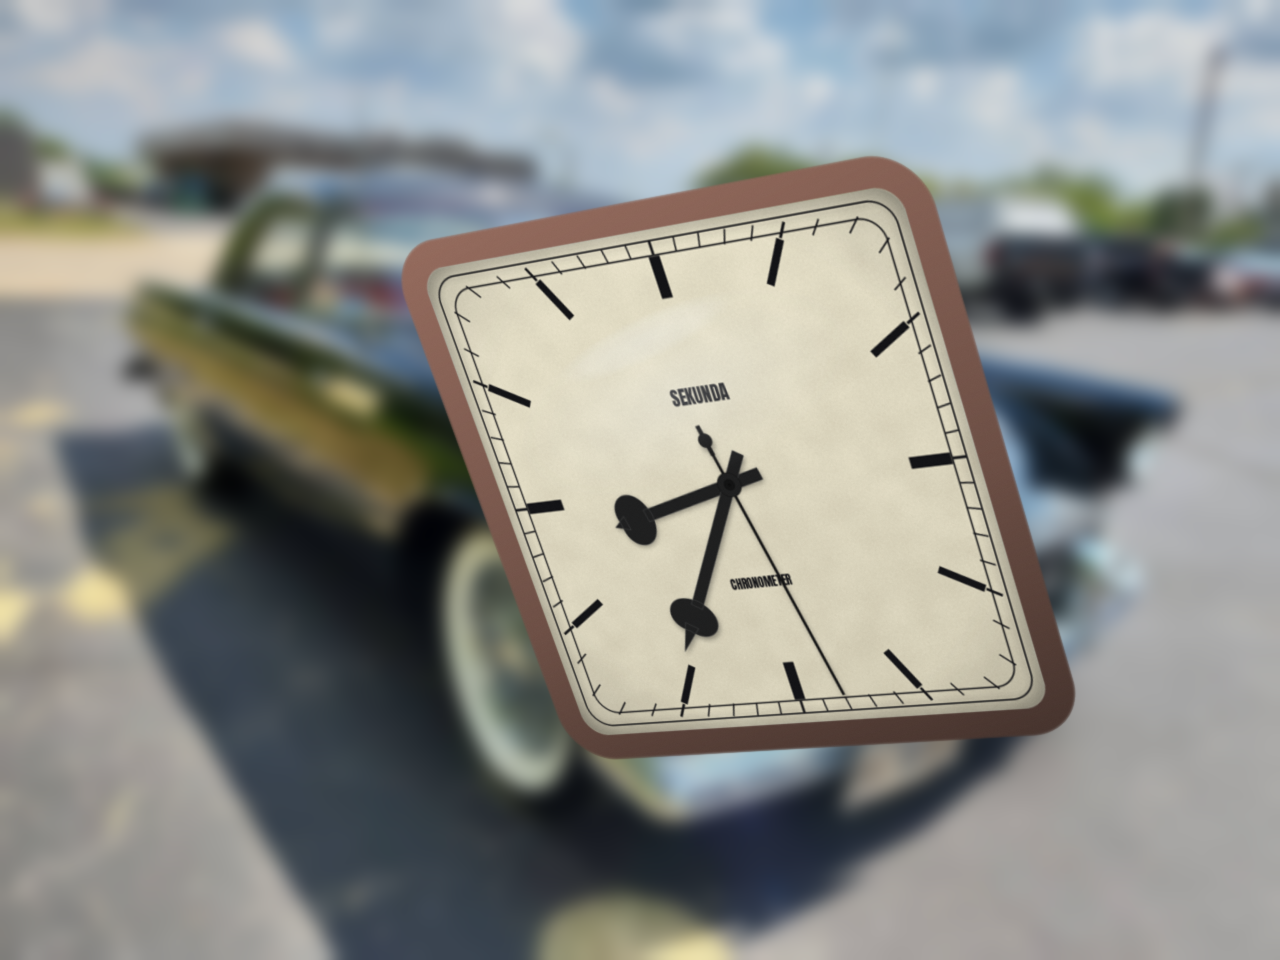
8:35:28
